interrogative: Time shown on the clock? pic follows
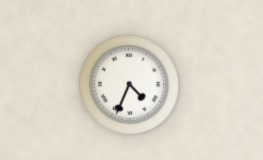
4:34
